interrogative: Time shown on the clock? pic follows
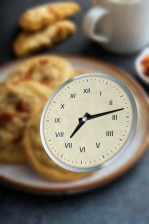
7:13
